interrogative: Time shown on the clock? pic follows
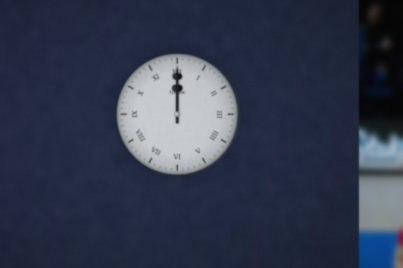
12:00
